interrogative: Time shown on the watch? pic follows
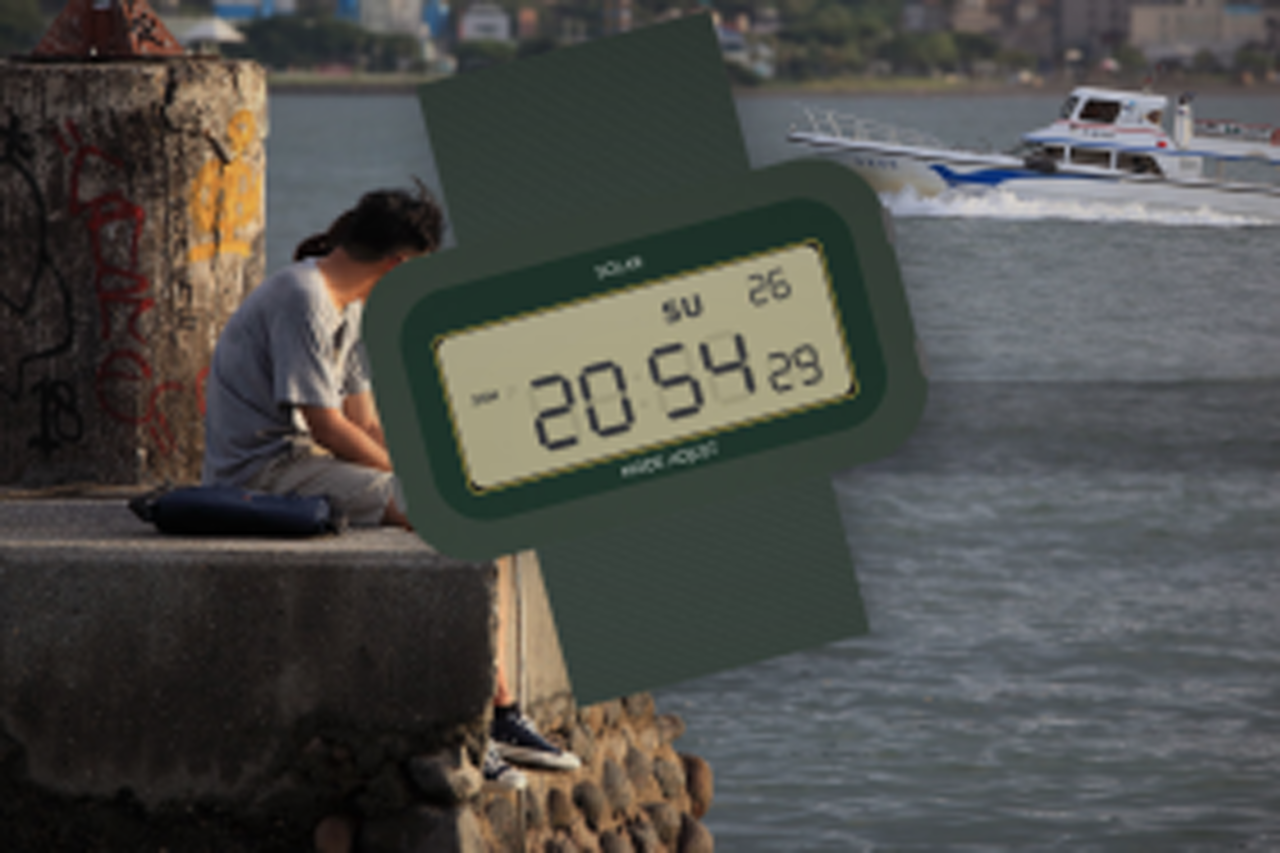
20:54:29
